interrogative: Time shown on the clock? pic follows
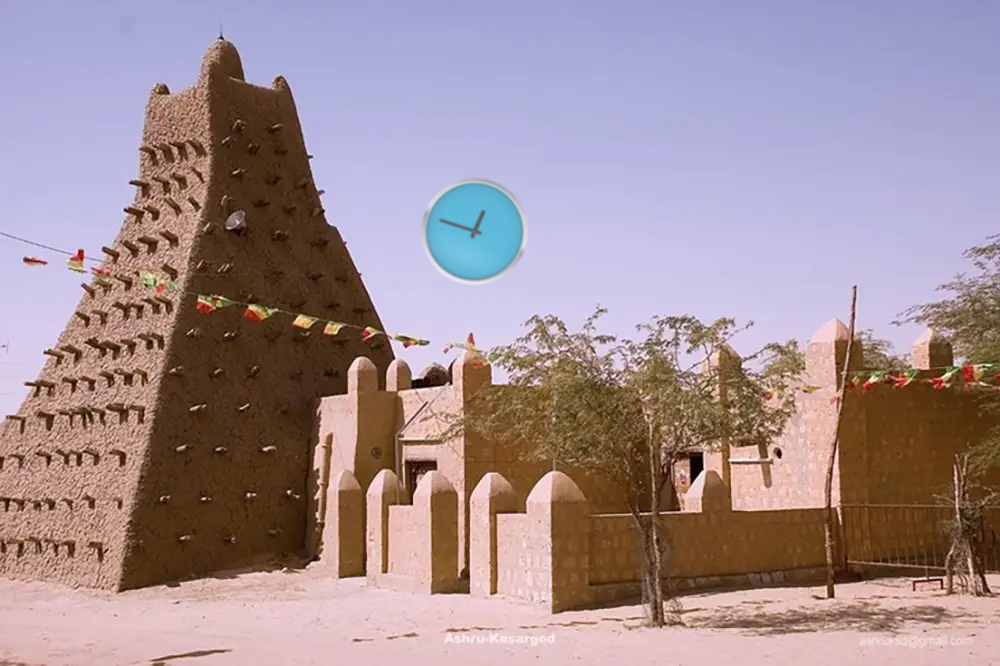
12:48
